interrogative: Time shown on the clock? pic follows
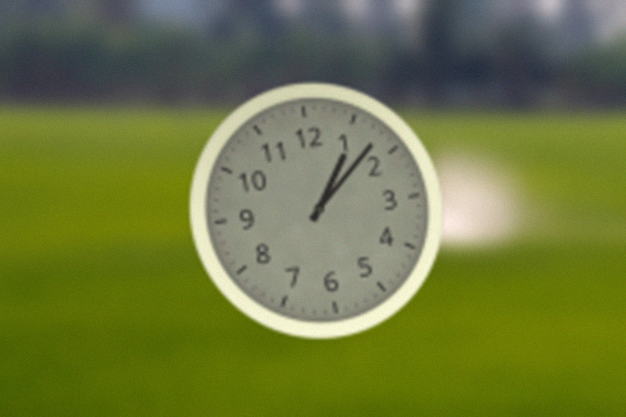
1:08
